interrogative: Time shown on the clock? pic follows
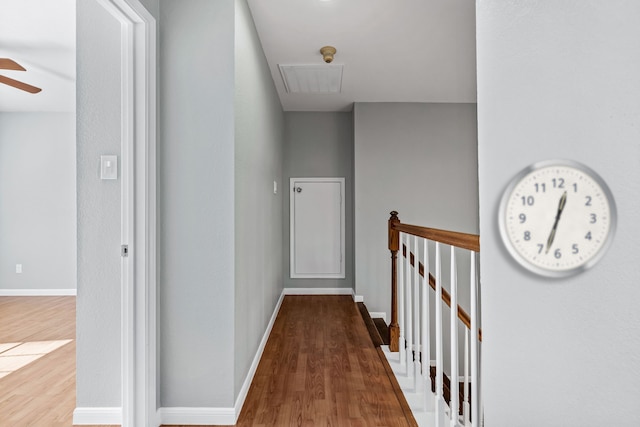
12:33
